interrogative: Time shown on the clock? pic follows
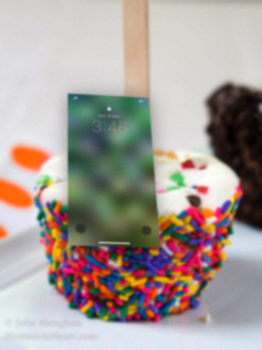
3:46
